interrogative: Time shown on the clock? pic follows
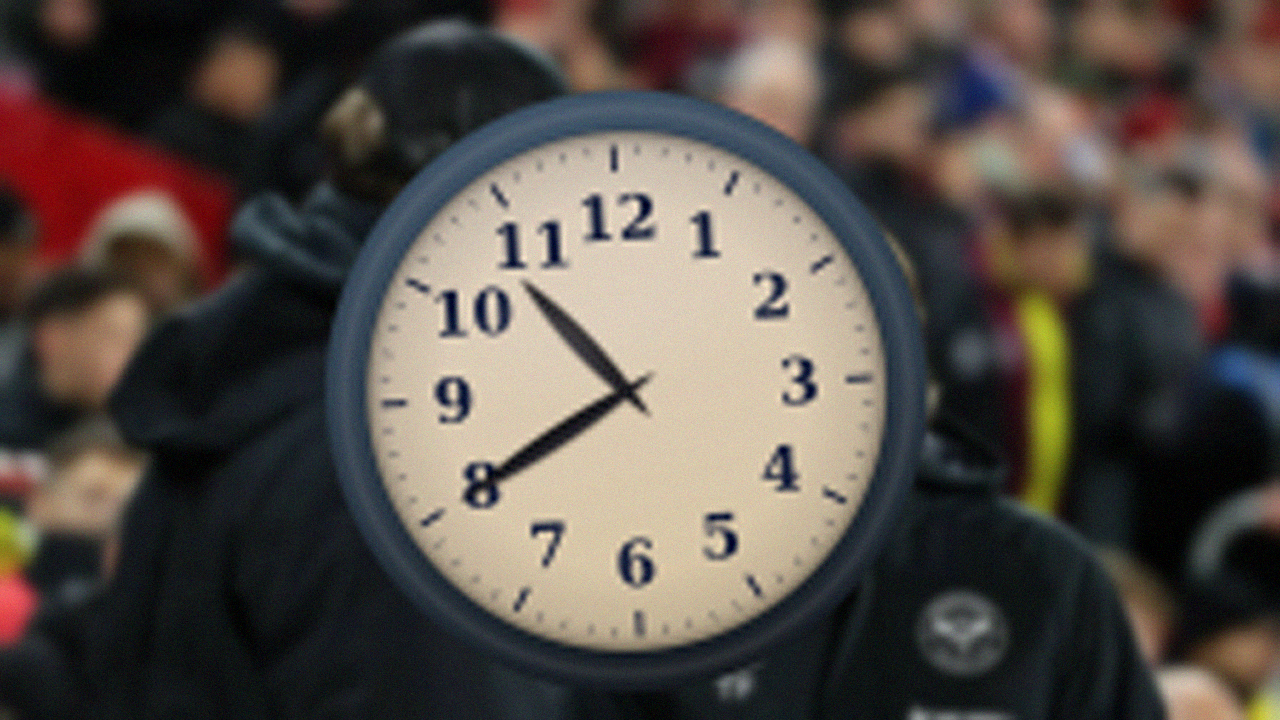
10:40
